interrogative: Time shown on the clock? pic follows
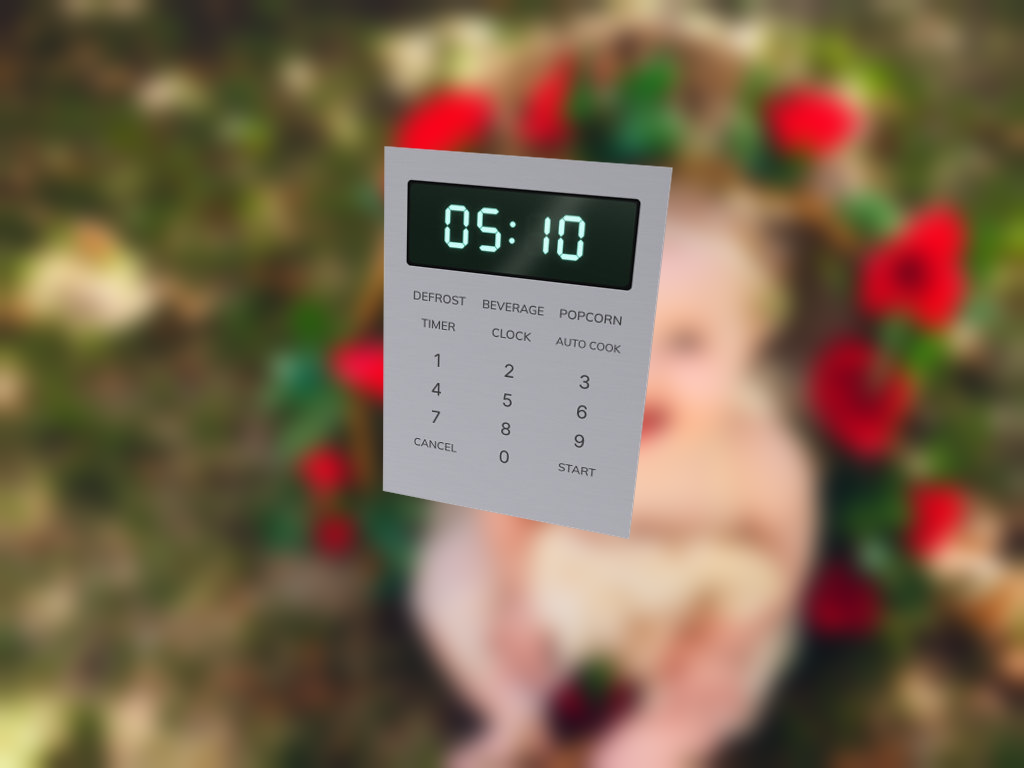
5:10
